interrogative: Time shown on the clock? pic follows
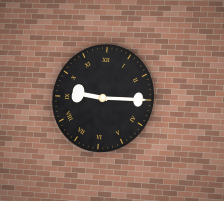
9:15
